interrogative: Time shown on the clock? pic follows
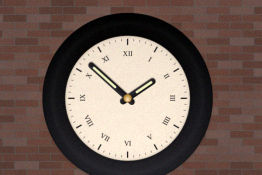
1:52
